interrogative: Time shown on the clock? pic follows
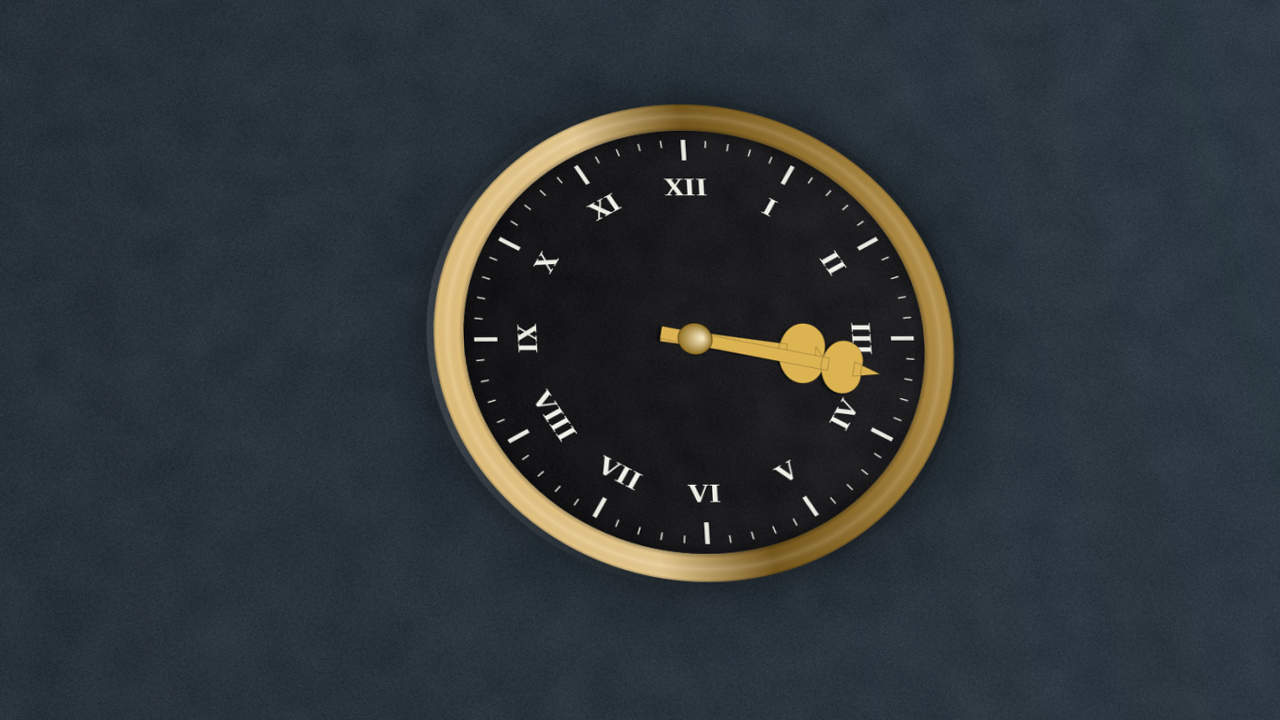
3:17
